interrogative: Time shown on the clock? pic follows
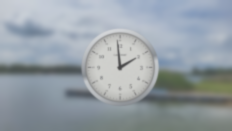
1:59
